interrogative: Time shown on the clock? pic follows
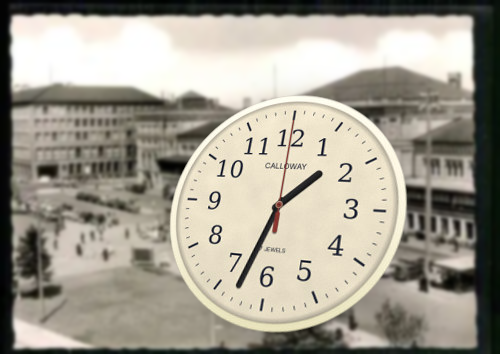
1:33:00
